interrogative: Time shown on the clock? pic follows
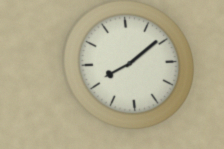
8:09
